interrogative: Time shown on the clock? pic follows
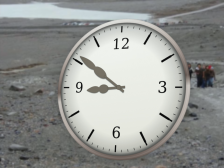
8:51
